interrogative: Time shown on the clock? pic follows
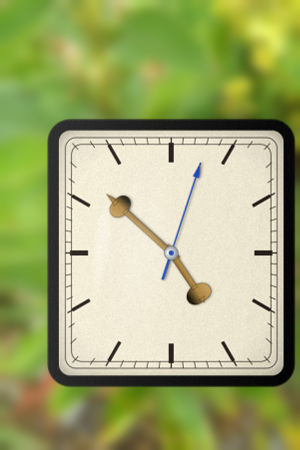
4:52:03
